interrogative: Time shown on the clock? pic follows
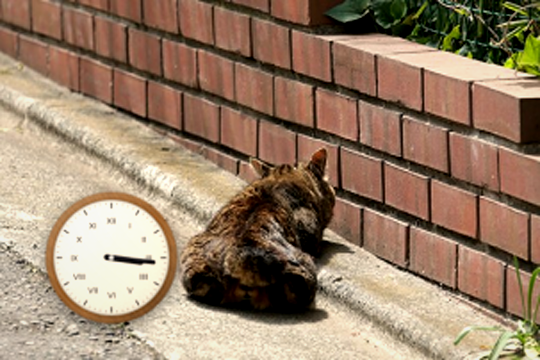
3:16
